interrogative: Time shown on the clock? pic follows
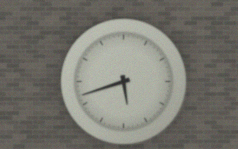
5:42
